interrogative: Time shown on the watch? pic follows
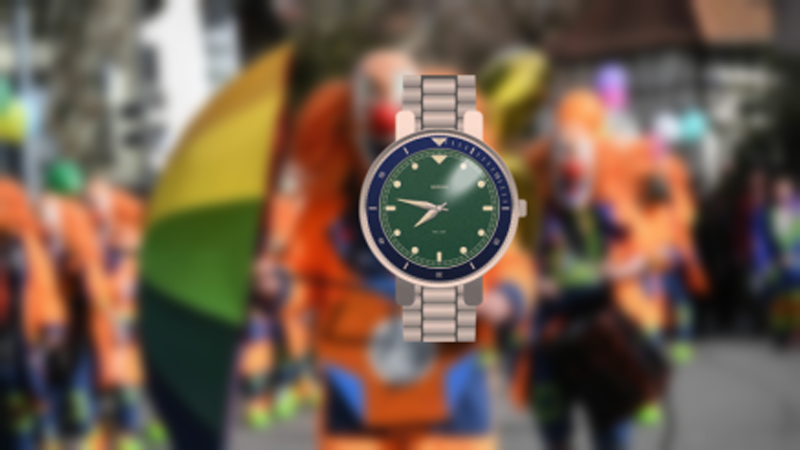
7:47
